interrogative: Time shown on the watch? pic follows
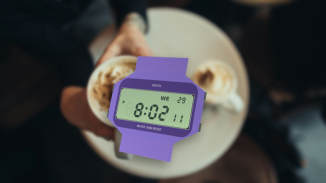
8:02:11
